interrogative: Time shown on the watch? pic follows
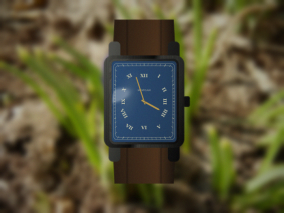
3:57
